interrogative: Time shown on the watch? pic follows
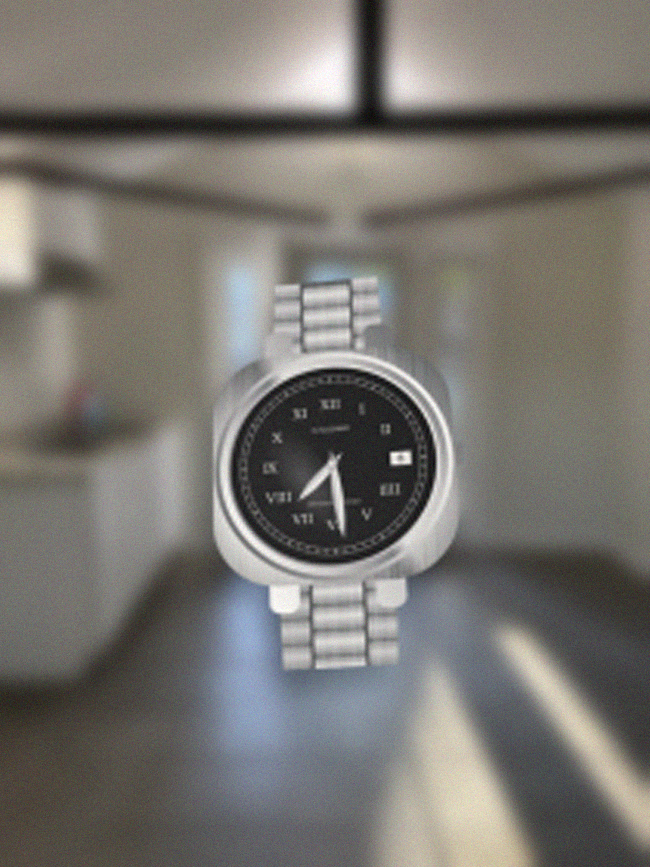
7:29
